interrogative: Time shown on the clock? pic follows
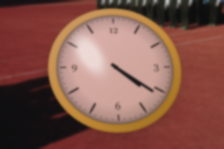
4:21
